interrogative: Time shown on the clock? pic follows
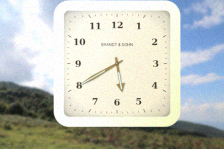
5:40
